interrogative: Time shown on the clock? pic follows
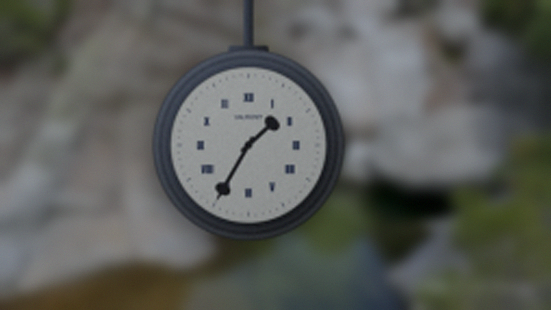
1:35
